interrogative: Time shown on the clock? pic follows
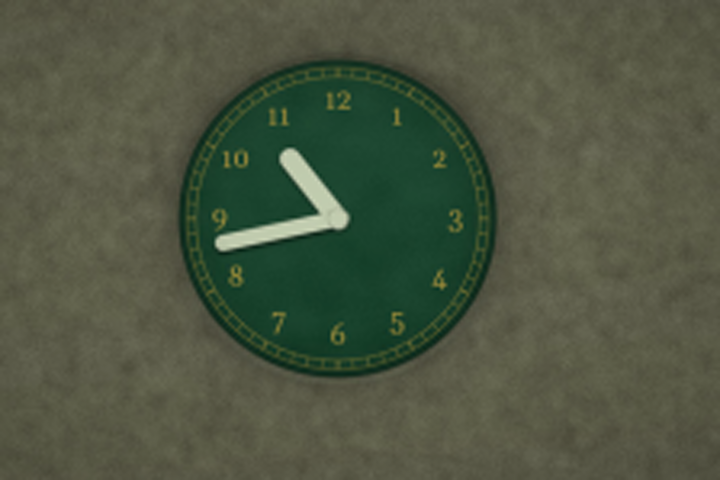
10:43
